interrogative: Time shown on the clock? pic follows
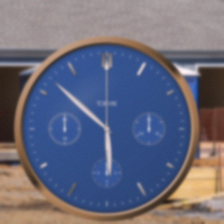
5:52
